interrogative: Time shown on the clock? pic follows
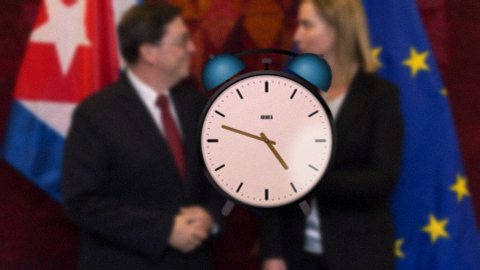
4:48
